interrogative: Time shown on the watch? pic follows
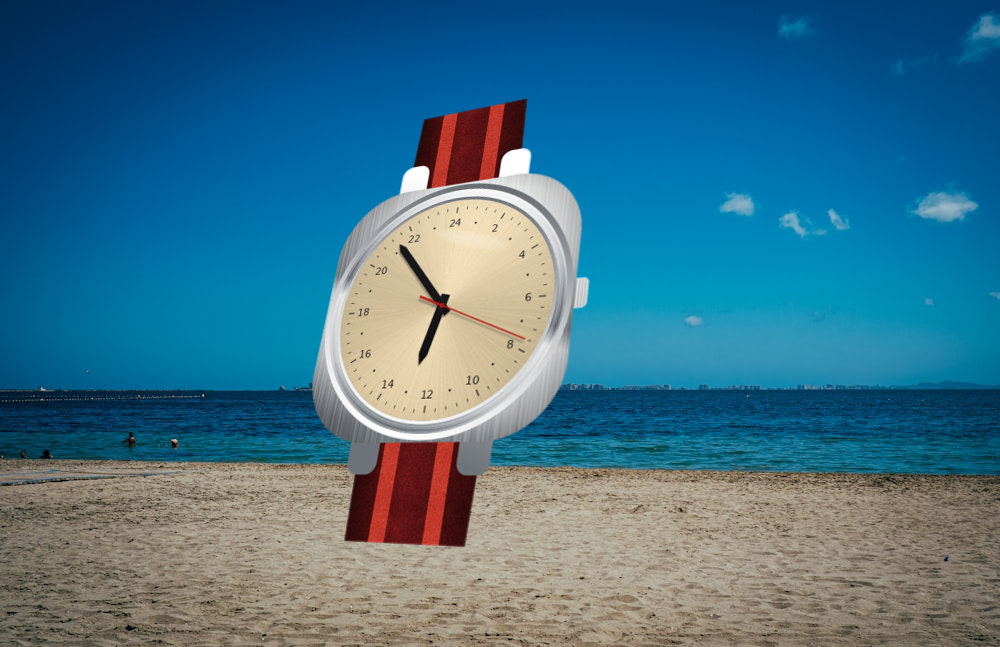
12:53:19
